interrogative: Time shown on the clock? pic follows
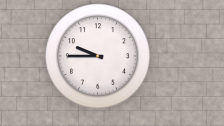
9:45
